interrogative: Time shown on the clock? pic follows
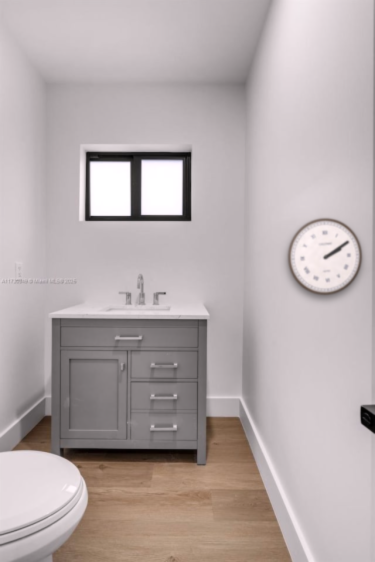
2:10
